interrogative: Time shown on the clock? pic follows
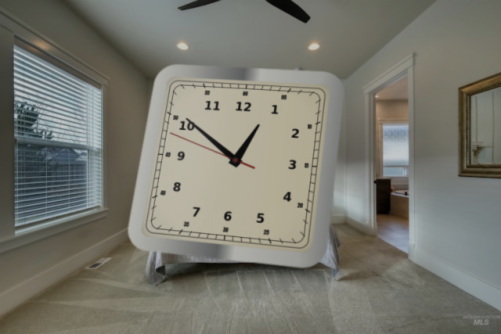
12:50:48
